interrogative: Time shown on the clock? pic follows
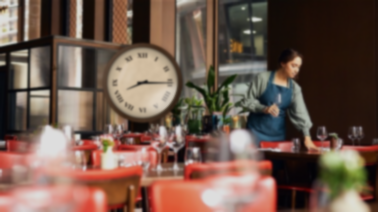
8:15
